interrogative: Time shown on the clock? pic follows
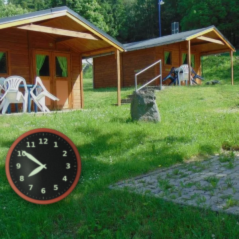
7:51
